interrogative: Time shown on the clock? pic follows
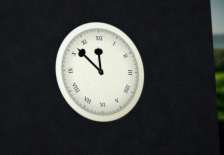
11:52
